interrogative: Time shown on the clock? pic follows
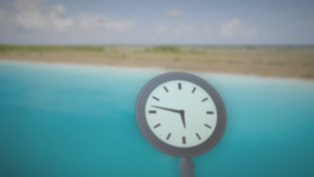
5:47
